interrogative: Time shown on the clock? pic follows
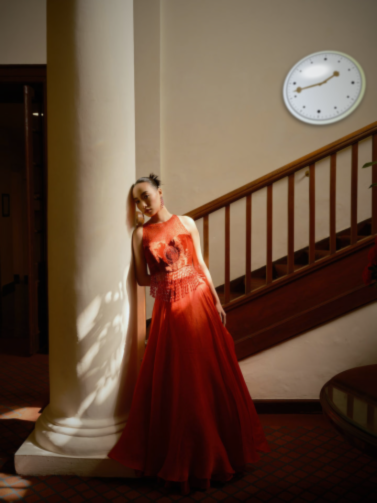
1:42
